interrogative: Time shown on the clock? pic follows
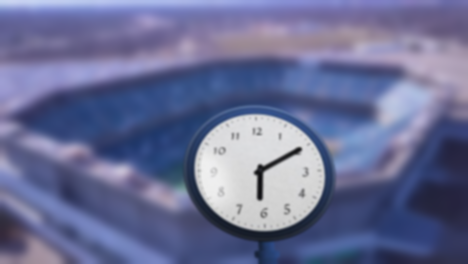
6:10
